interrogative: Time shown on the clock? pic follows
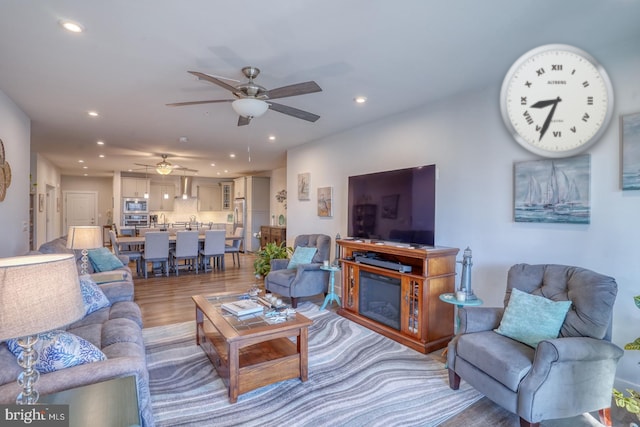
8:34
